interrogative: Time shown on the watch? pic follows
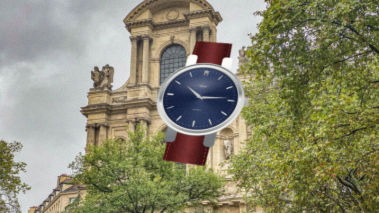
10:14
